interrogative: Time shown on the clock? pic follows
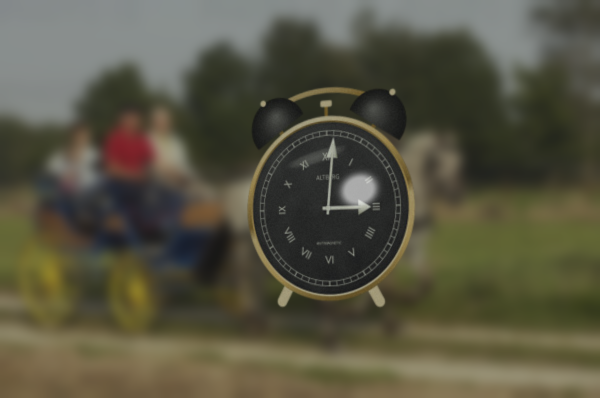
3:01
